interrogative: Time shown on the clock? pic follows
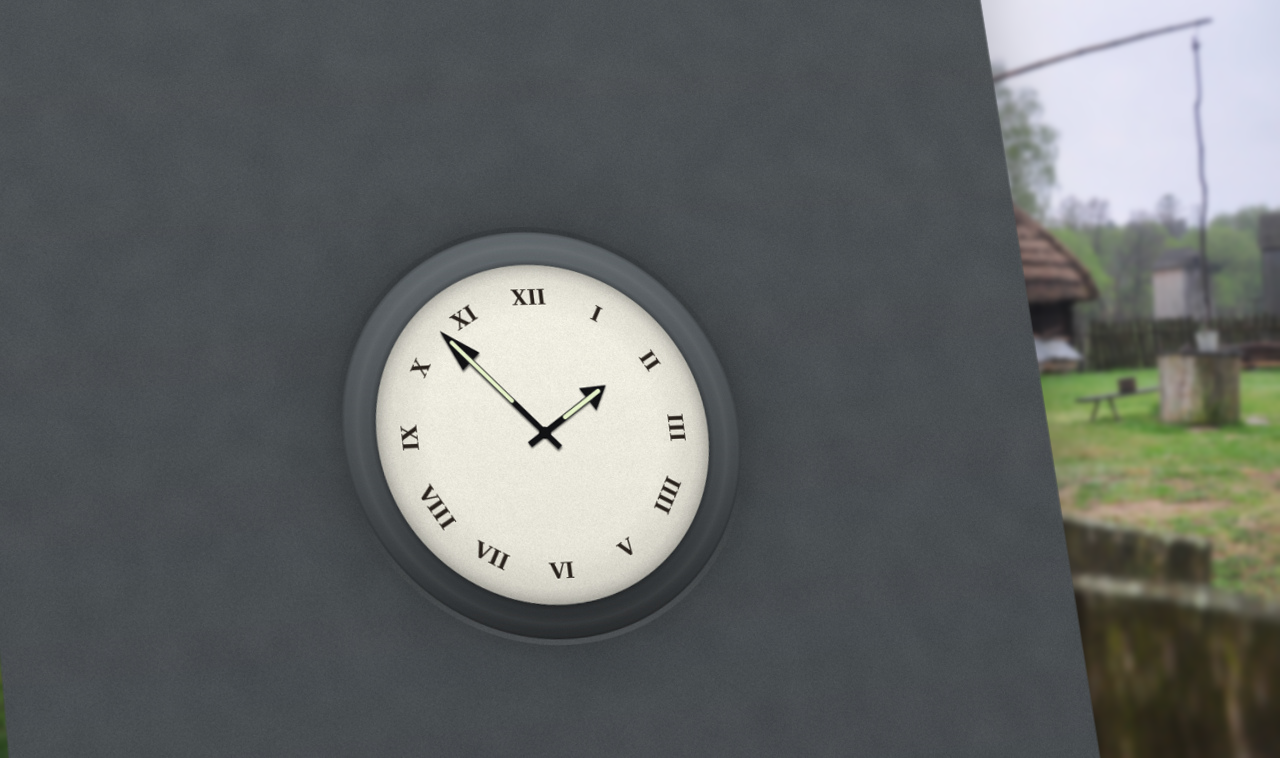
1:53
